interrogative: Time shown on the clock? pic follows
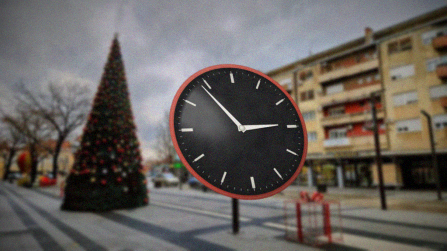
2:54
